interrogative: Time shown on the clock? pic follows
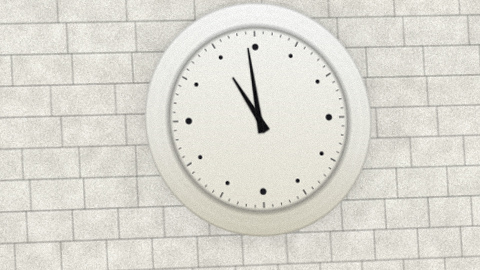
10:59
